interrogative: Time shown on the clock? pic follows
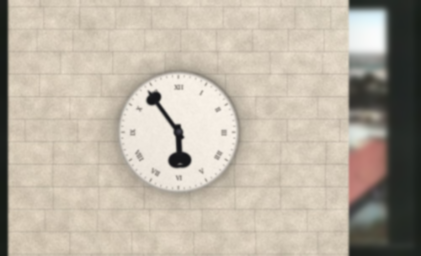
5:54
